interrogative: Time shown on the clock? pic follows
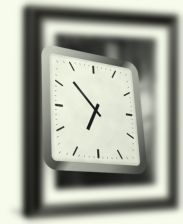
6:53
